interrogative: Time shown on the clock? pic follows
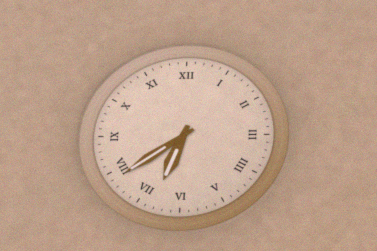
6:39
